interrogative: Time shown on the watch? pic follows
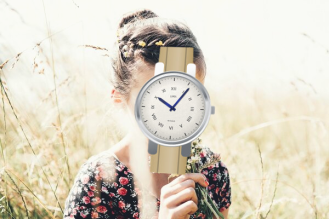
10:06
